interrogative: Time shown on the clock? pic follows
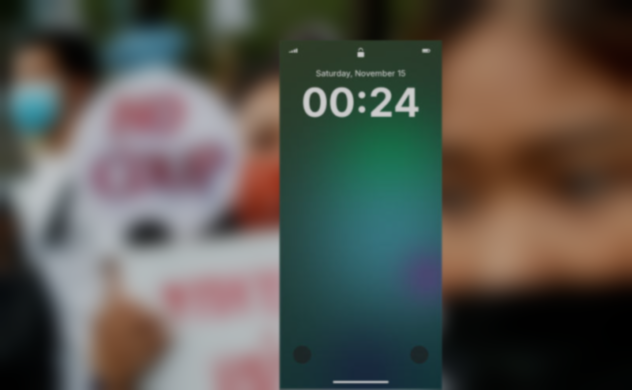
0:24
